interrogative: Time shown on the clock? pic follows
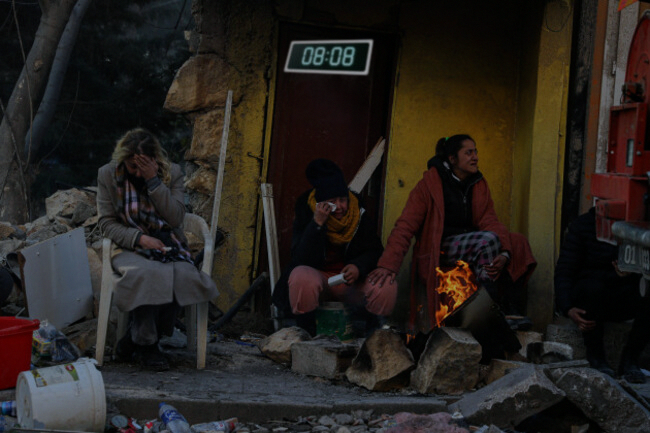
8:08
